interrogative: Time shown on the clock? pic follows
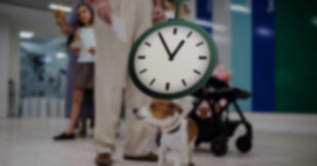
12:55
